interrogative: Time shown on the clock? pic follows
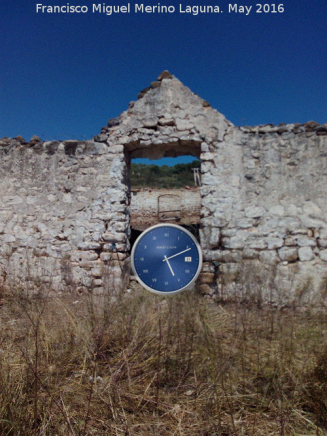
5:11
